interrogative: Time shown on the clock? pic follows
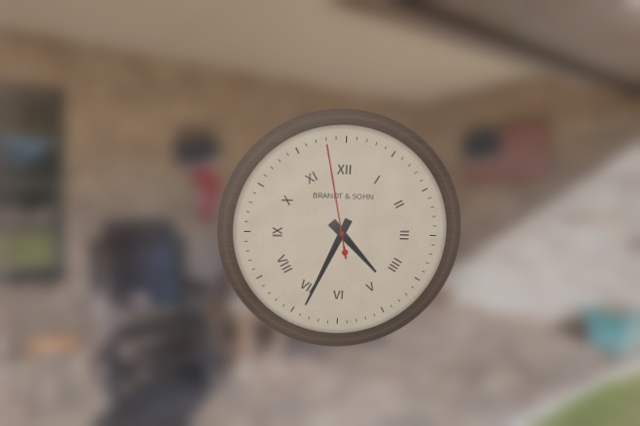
4:33:58
